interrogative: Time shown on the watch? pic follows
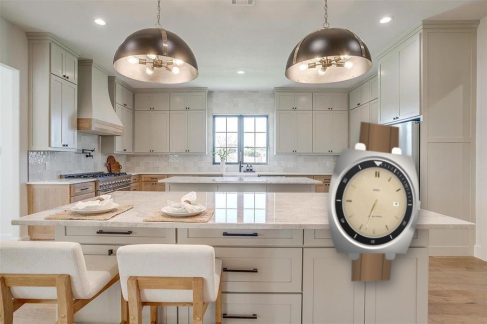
6:33
